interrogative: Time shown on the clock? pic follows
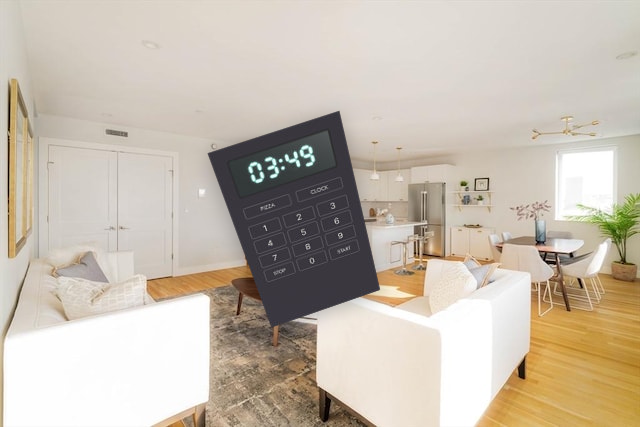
3:49
